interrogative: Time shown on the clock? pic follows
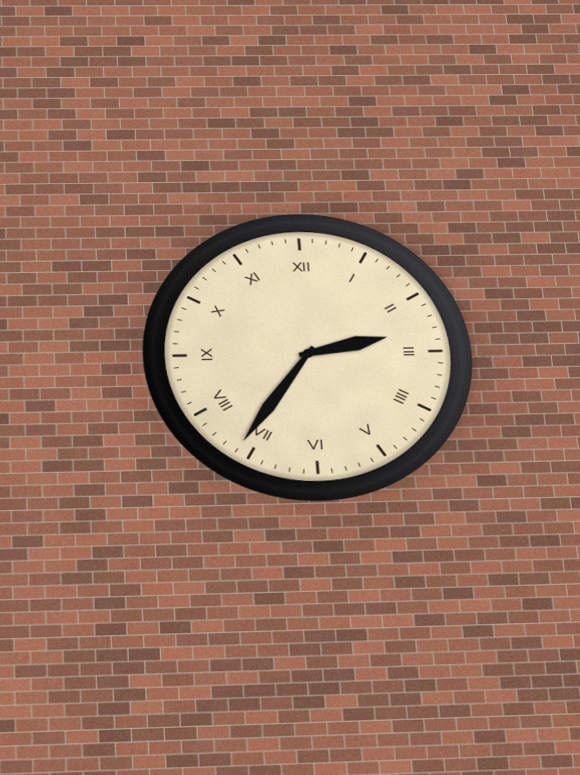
2:36
